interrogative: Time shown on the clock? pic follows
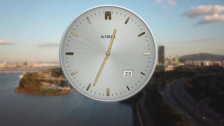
12:34
